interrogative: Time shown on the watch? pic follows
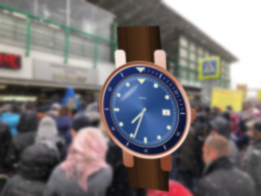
7:34
